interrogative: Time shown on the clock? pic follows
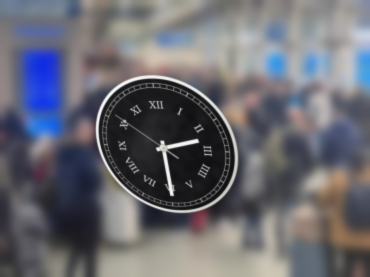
2:29:51
